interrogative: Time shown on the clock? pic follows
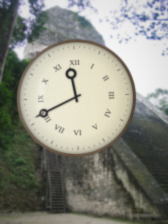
11:41
